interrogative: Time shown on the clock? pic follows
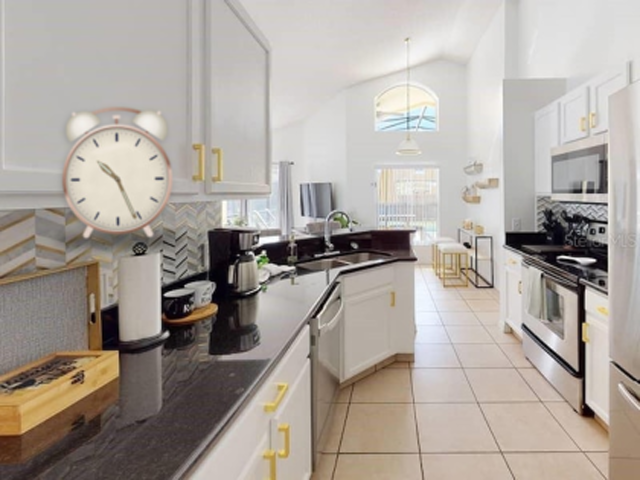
10:26
